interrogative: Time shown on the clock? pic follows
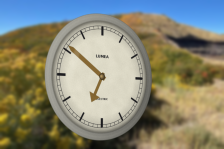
6:51
